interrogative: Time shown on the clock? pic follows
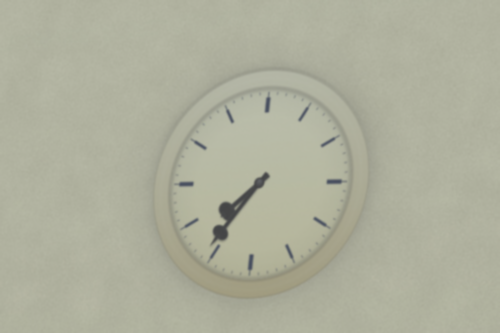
7:36
